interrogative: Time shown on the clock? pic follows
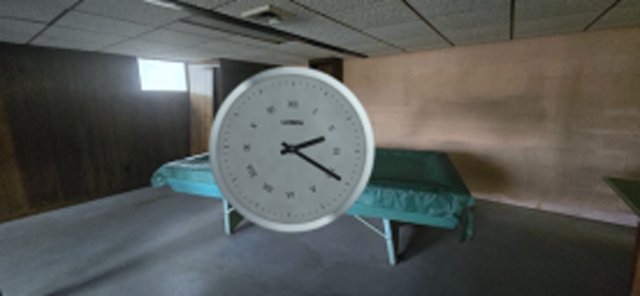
2:20
